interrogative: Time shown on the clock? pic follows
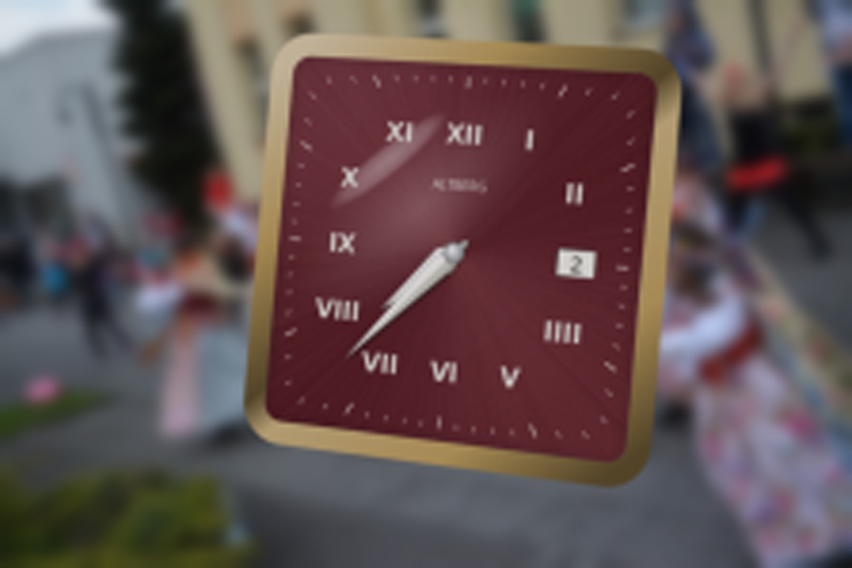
7:37
